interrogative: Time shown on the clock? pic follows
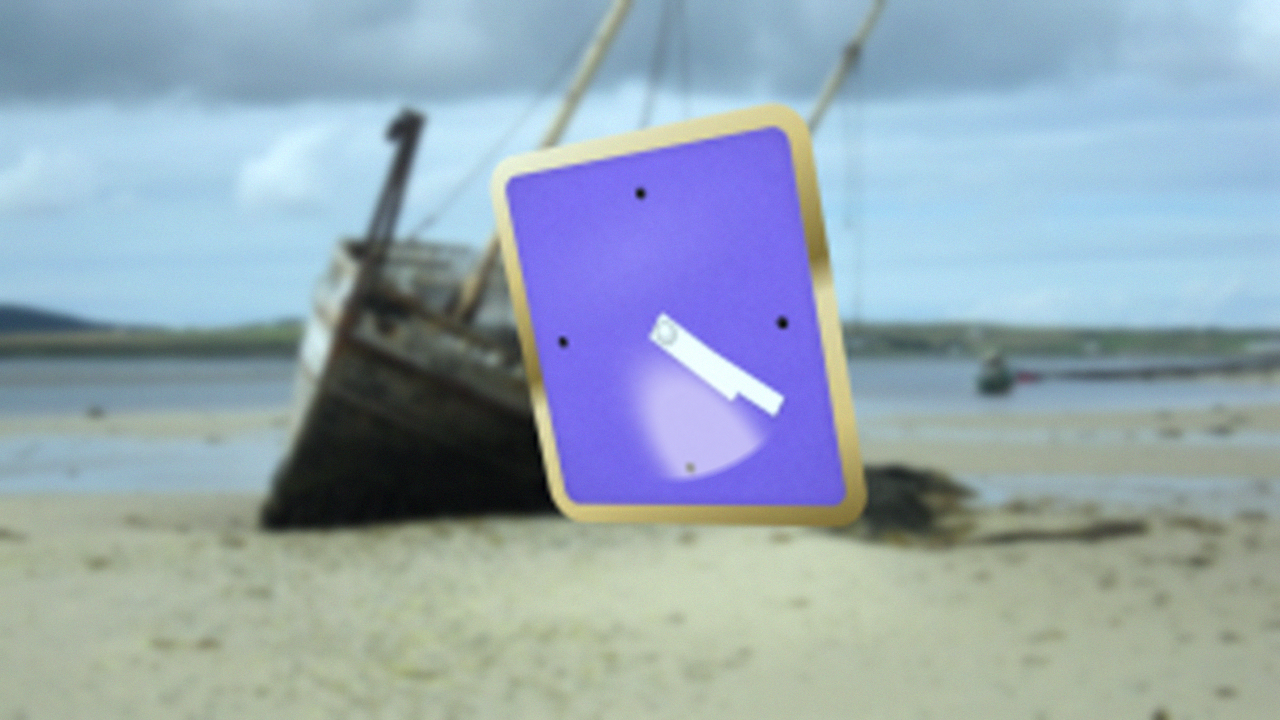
4:21
